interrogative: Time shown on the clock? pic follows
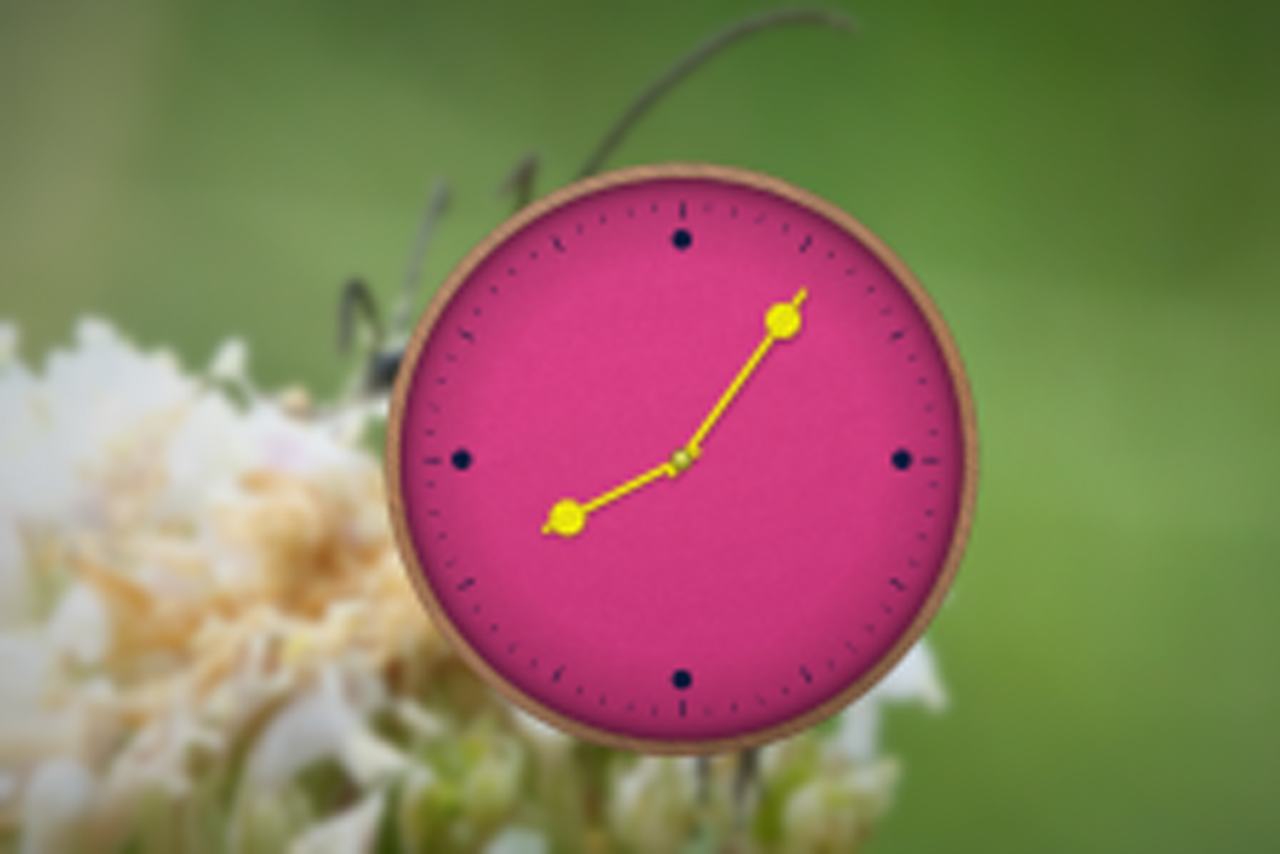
8:06
